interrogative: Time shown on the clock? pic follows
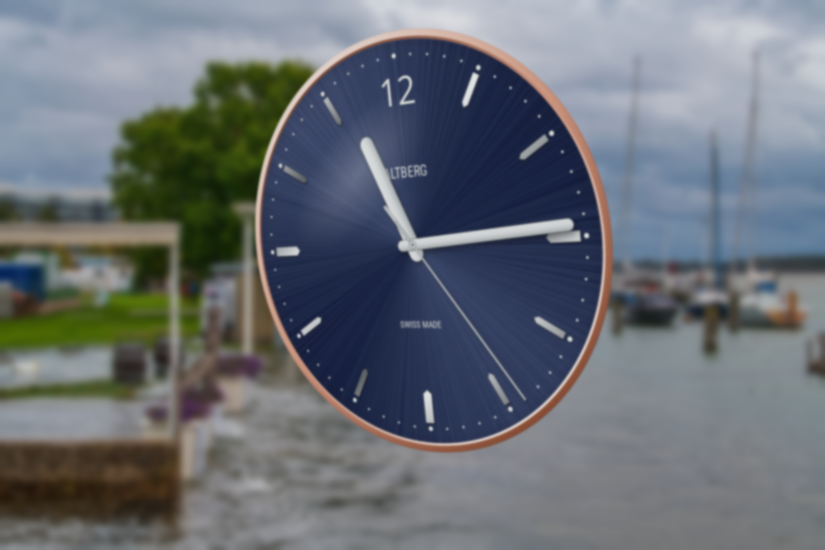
11:14:24
